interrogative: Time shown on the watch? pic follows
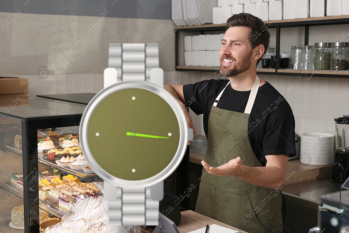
3:16
